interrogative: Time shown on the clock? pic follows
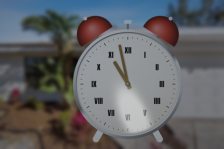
10:58
